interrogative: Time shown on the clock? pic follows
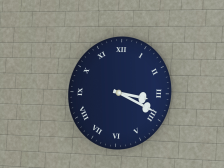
3:19
